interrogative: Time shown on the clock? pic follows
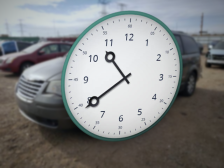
10:39
